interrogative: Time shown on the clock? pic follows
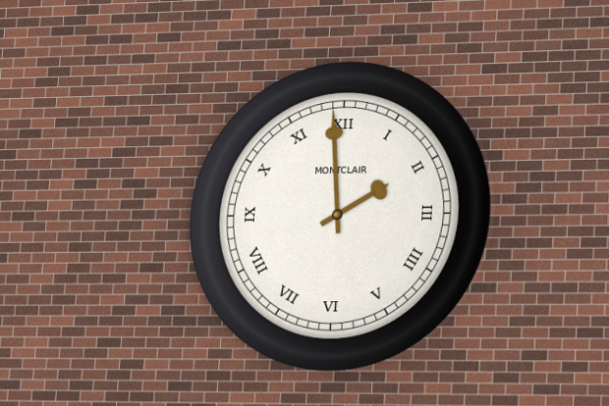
1:59
